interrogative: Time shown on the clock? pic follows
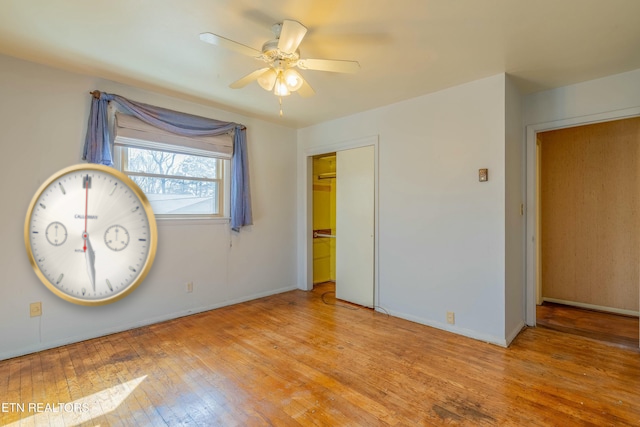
5:28
